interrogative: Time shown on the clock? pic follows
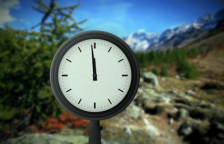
11:59
